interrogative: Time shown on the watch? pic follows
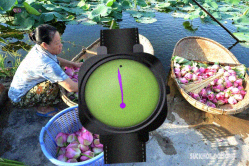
5:59
